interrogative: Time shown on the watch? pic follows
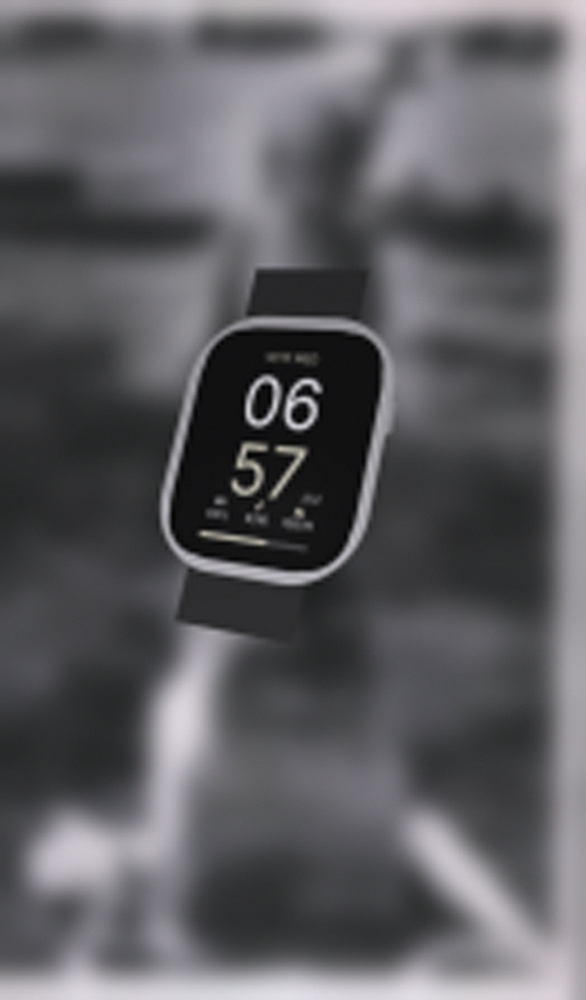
6:57
